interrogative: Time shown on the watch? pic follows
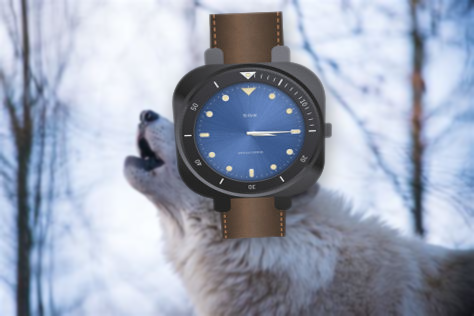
3:15
